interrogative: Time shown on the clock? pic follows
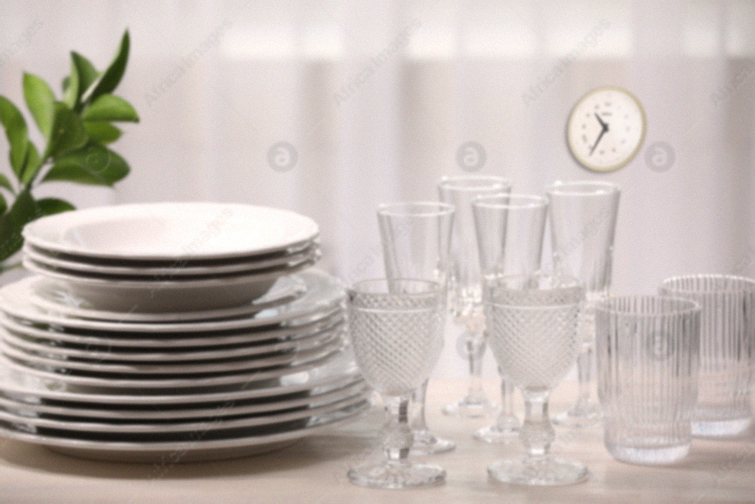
10:34
